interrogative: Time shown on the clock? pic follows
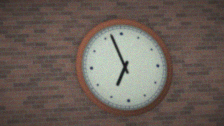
6:57
